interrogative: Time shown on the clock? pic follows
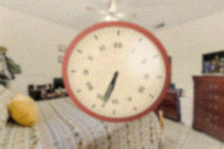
6:33
